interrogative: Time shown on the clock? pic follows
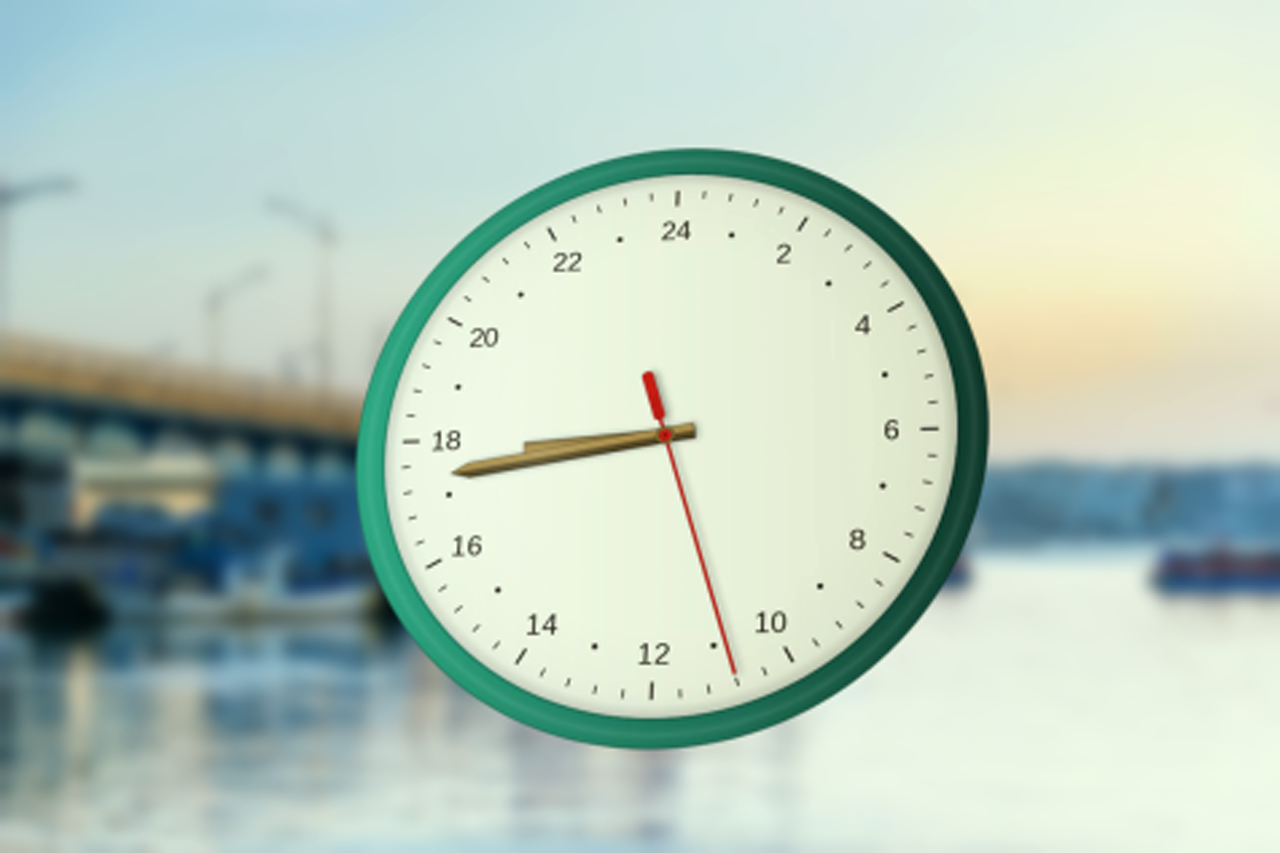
17:43:27
